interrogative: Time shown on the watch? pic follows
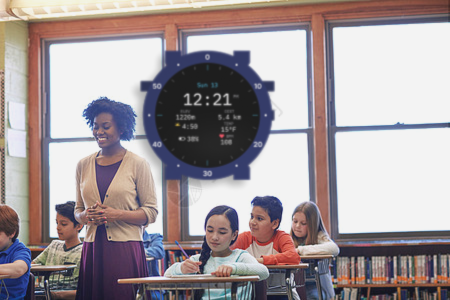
12:21
